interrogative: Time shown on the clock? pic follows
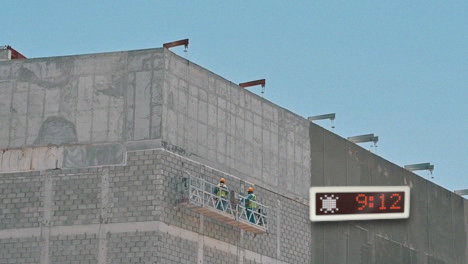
9:12
